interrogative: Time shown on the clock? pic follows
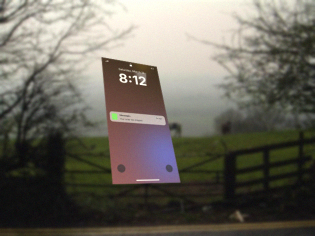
8:12
